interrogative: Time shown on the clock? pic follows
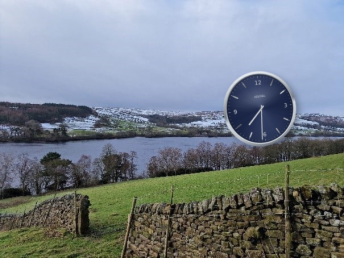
7:31
